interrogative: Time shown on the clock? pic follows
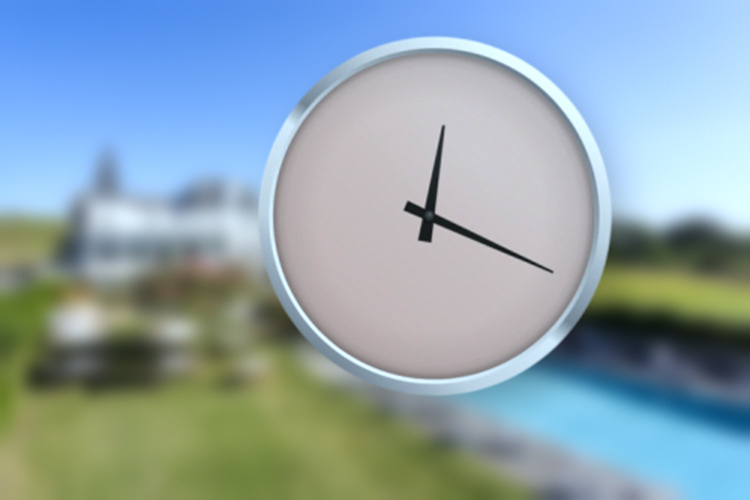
12:19
